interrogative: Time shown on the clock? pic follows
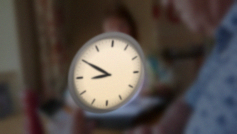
8:50
